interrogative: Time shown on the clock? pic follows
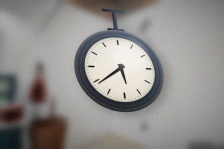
5:39
